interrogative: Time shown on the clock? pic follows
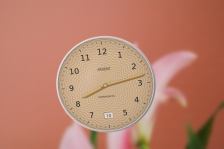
8:13
